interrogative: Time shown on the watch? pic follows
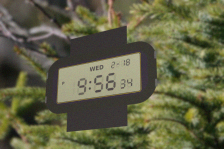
9:56:34
